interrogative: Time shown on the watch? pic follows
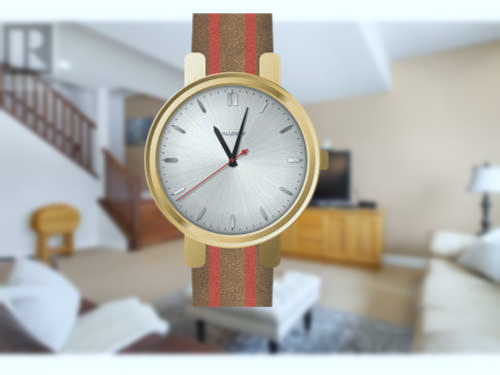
11:02:39
